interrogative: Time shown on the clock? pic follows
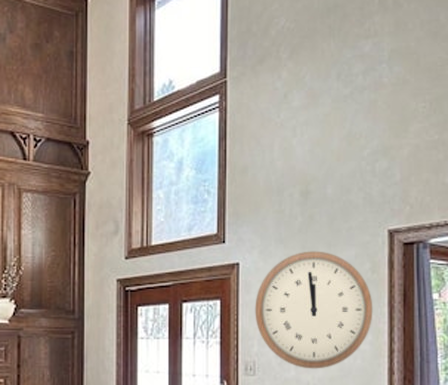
11:59
